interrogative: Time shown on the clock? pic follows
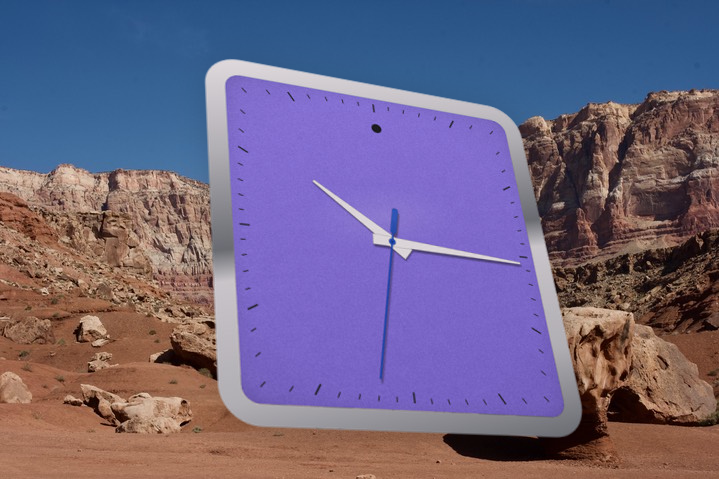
10:15:32
